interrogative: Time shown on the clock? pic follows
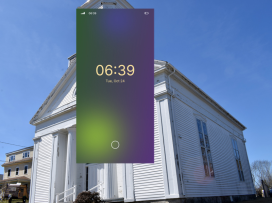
6:39
